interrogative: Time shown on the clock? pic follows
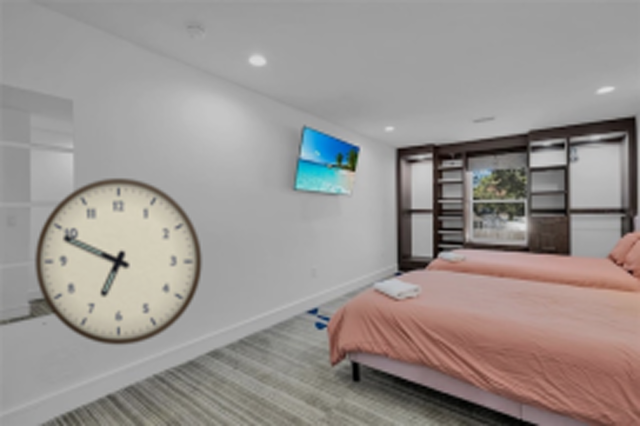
6:49
